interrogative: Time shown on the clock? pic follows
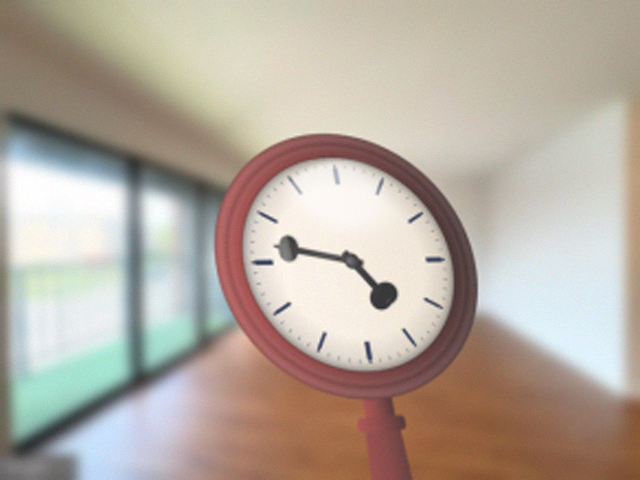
4:47
